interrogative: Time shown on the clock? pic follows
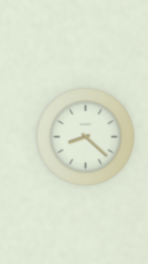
8:22
